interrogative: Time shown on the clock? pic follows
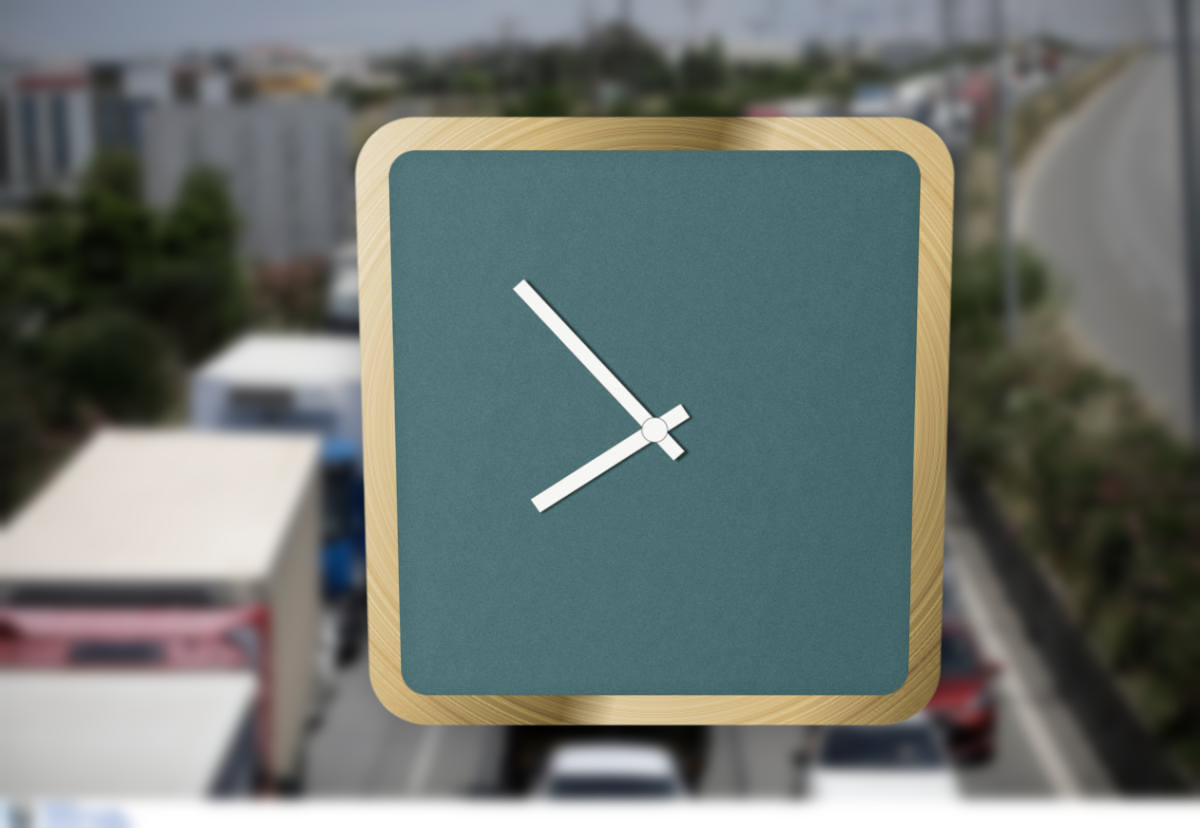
7:53
